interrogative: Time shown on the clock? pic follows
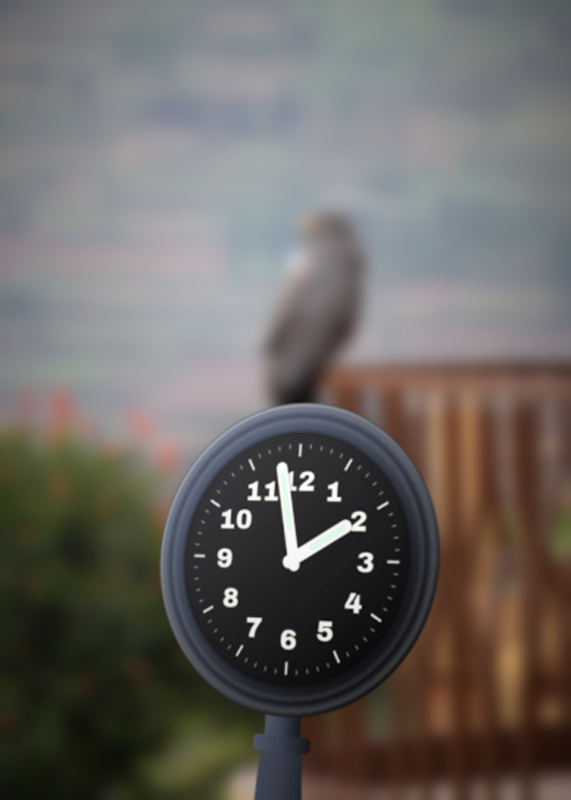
1:58
